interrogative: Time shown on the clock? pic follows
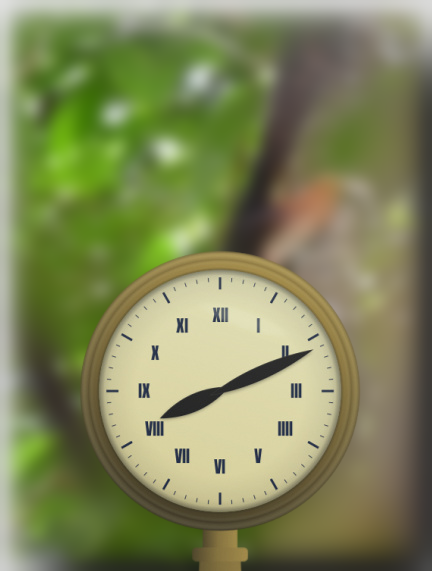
8:11
